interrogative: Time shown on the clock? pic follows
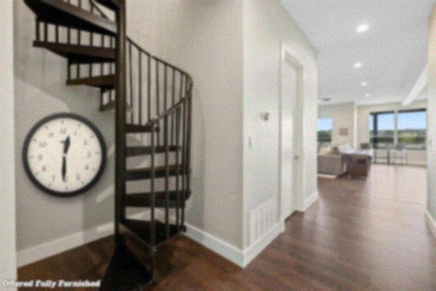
12:31
